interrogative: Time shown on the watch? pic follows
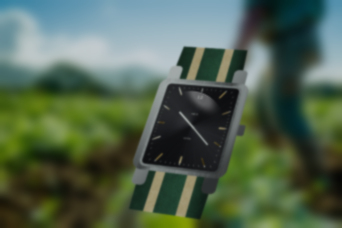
10:22
